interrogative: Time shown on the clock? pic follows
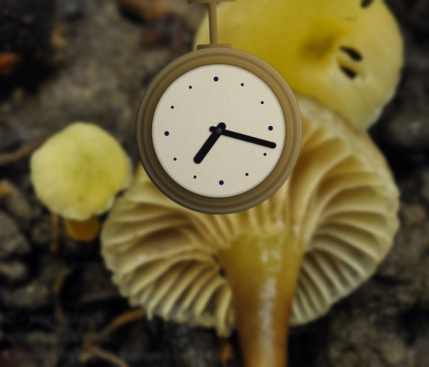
7:18
